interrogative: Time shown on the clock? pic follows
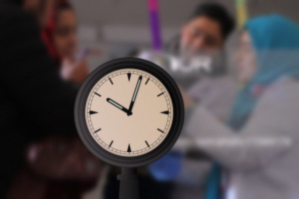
10:03
